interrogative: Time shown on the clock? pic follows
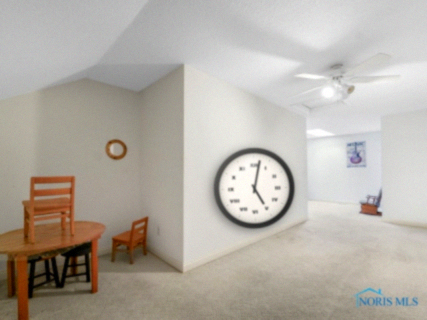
5:02
